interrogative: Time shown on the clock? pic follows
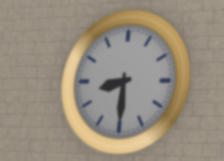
8:30
